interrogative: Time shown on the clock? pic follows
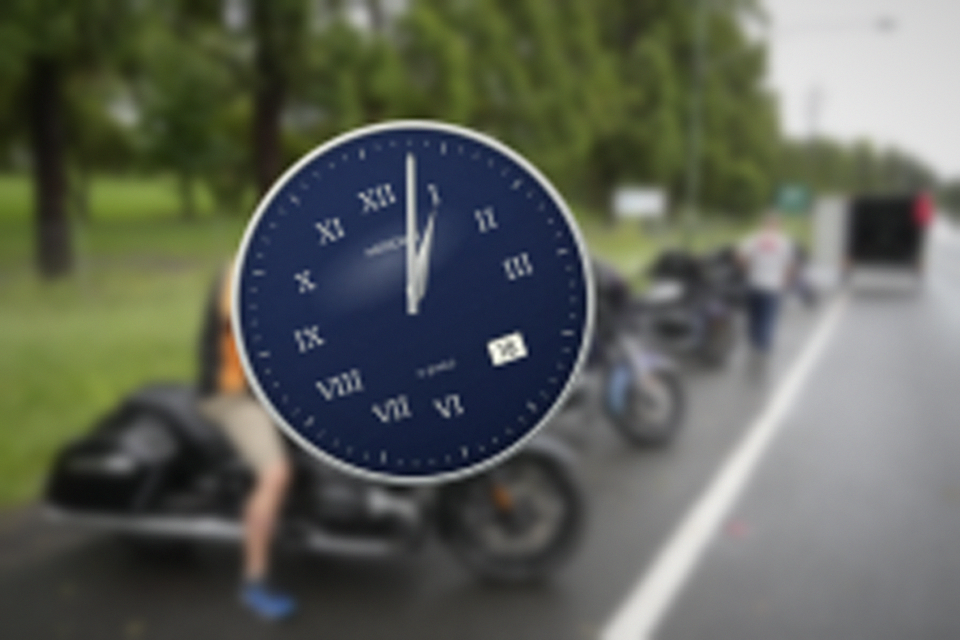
1:03
